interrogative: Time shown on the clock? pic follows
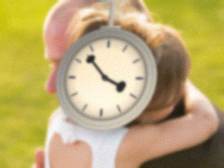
3:53
